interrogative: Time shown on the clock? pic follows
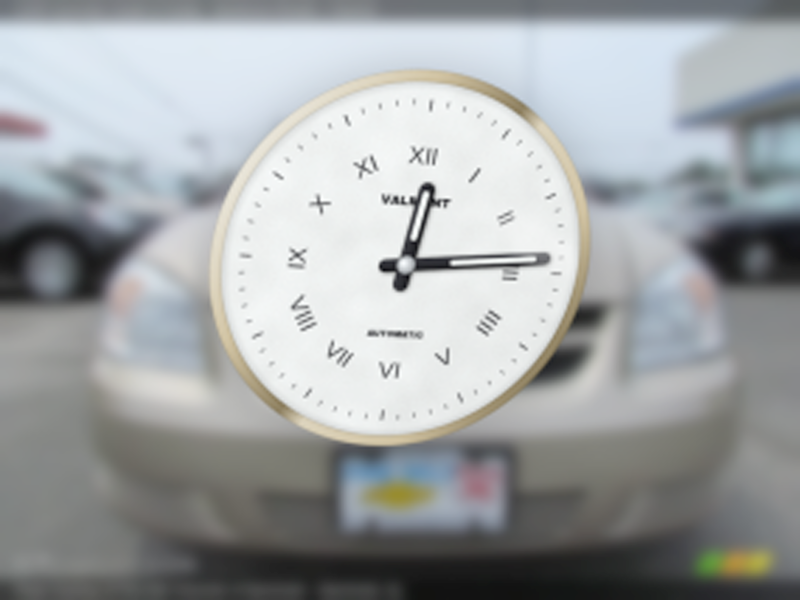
12:14
